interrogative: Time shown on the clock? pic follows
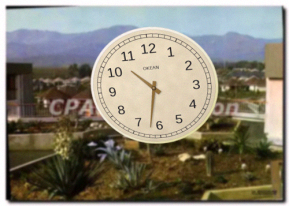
10:32
